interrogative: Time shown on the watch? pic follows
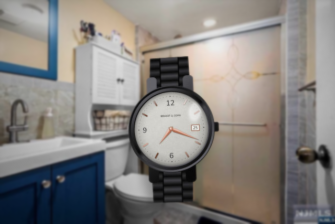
7:19
